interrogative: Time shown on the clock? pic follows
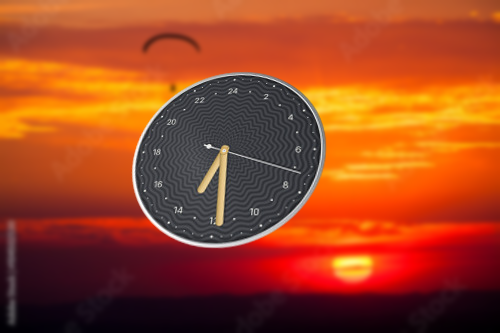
13:29:18
